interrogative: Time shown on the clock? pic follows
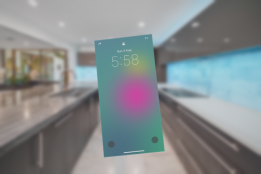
5:58
